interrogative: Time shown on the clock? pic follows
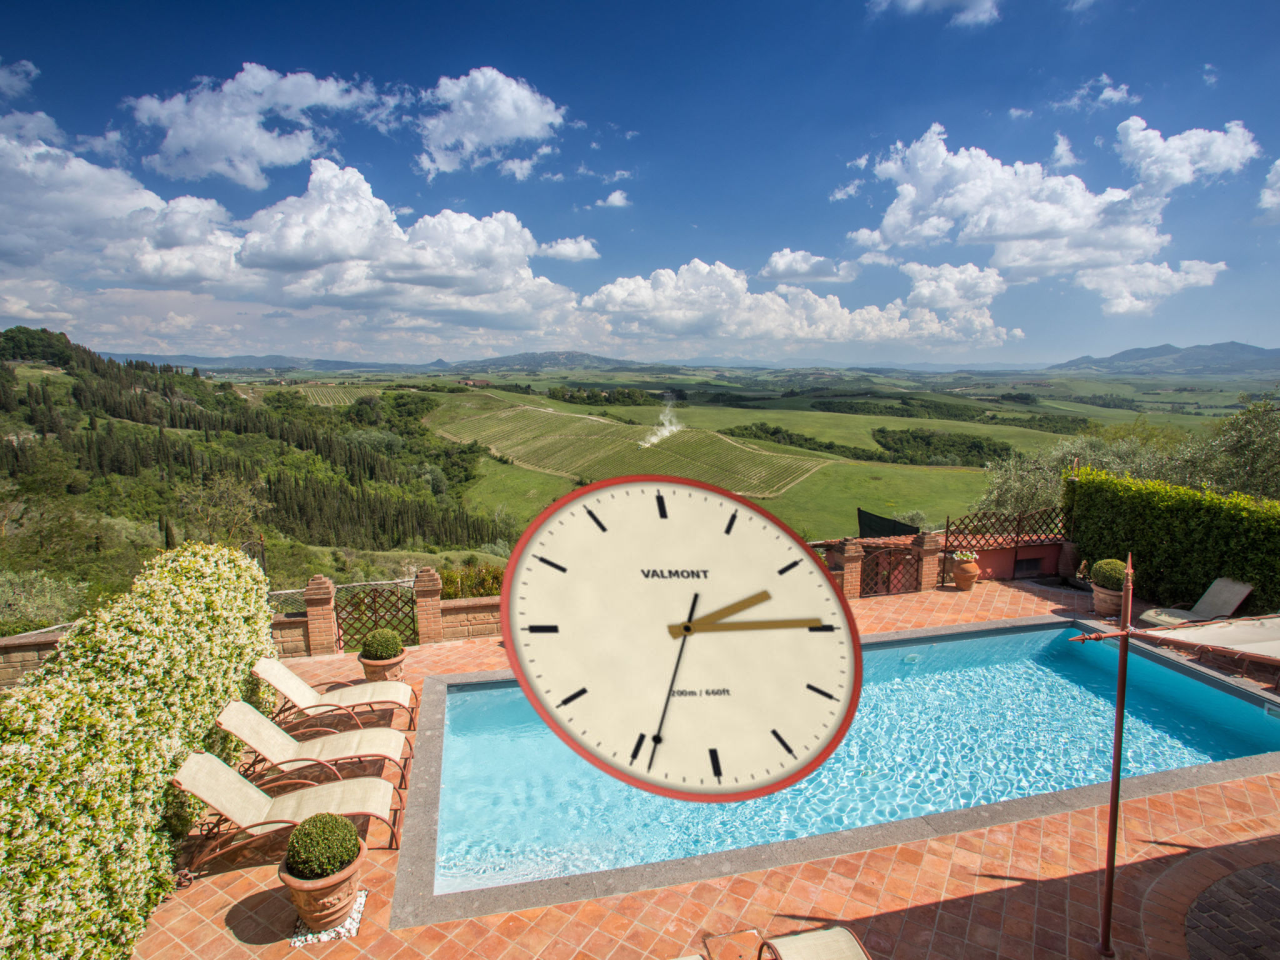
2:14:34
